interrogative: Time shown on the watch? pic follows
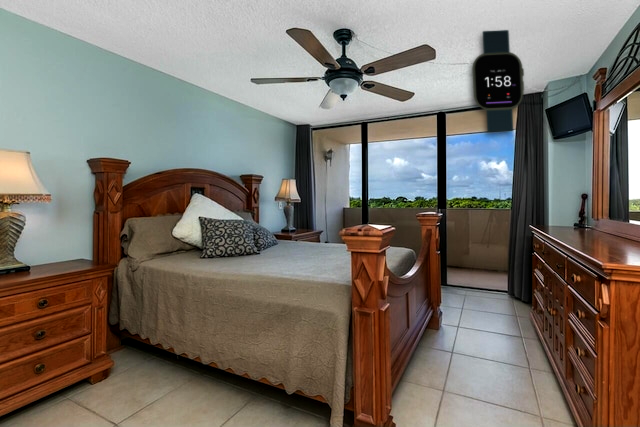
1:58
